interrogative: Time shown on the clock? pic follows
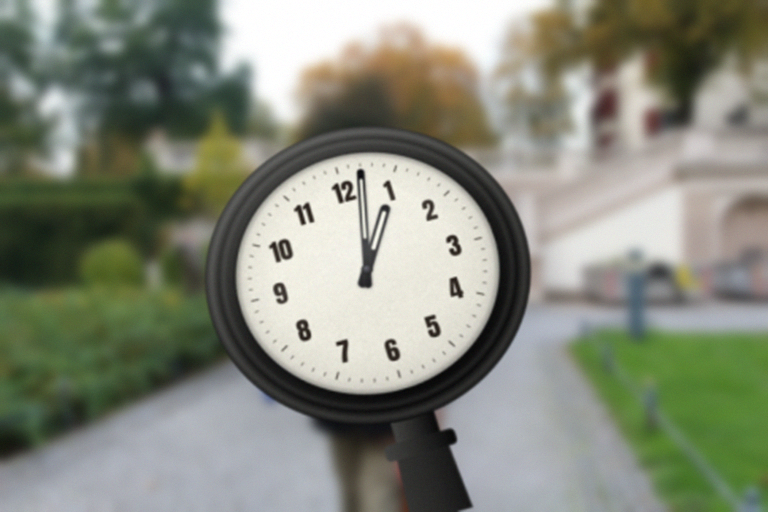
1:02
